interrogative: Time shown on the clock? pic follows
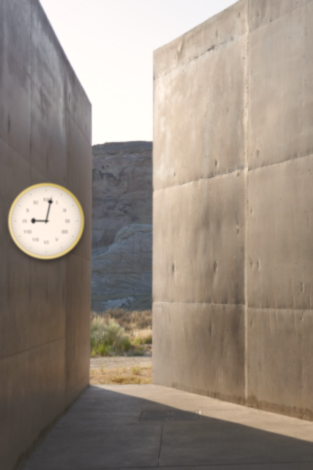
9:02
